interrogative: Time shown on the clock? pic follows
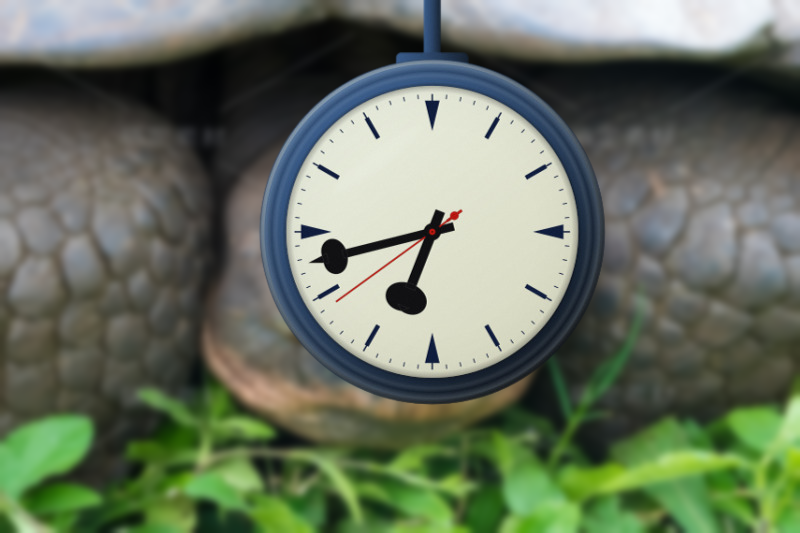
6:42:39
